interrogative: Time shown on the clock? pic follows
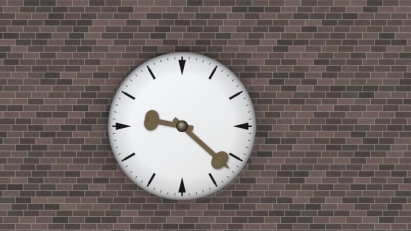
9:22
